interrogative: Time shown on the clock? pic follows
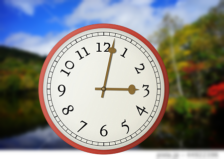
3:02
